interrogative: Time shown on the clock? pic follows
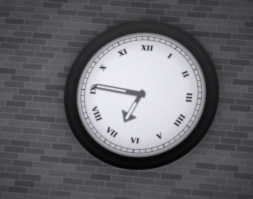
6:46
